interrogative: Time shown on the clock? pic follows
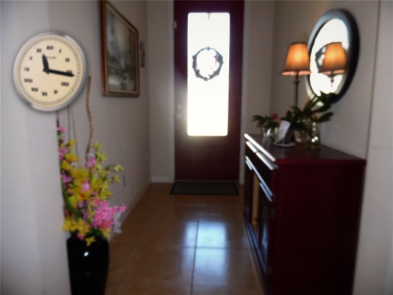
11:16
